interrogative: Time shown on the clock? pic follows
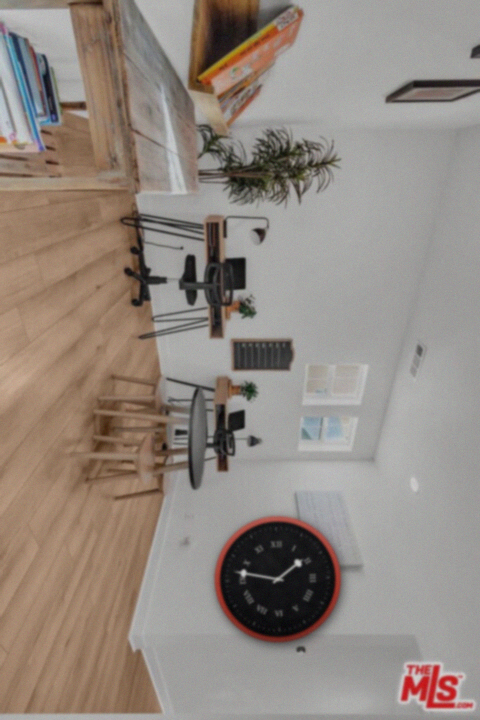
1:47
